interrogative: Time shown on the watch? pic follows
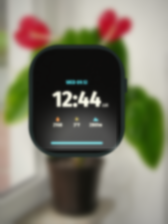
12:44
